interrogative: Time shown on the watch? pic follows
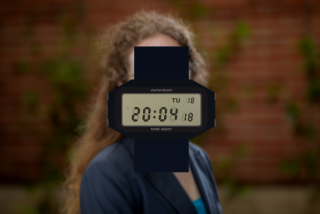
20:04:18
